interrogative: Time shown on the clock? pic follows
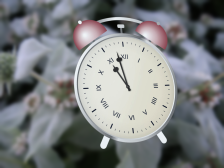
10:58
